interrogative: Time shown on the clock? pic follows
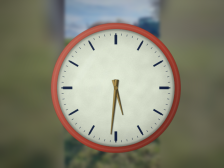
5:31
